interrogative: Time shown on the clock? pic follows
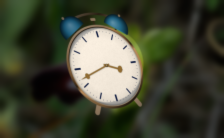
3:42
